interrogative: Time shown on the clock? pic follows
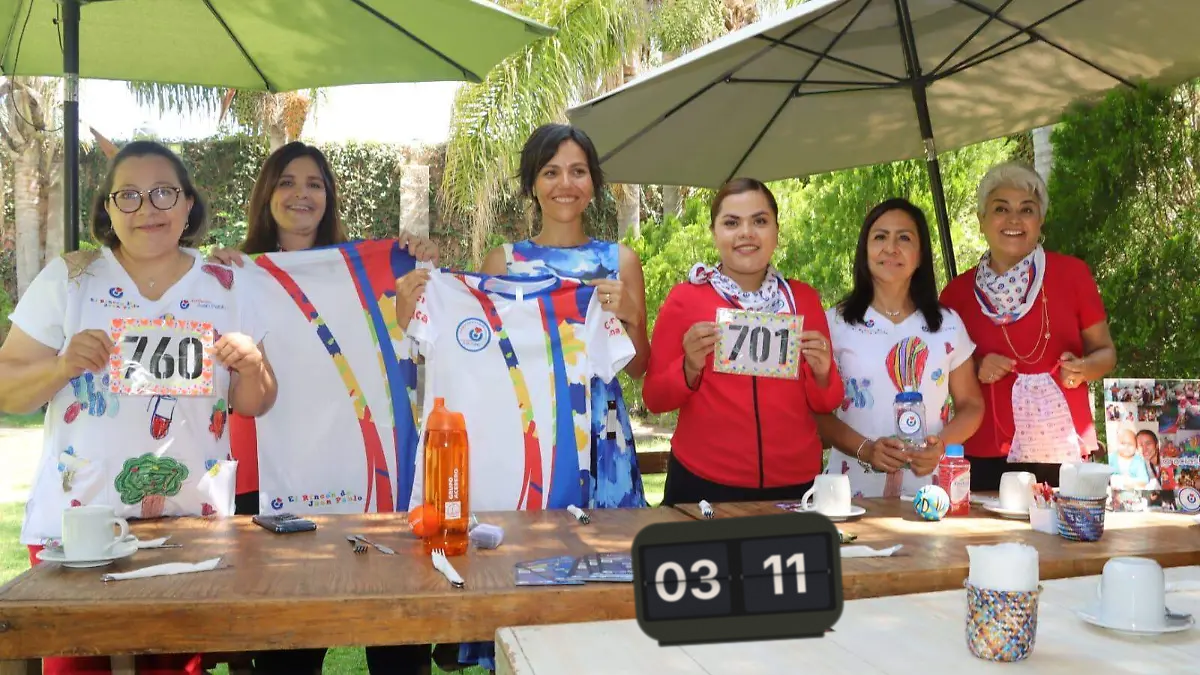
3:11
